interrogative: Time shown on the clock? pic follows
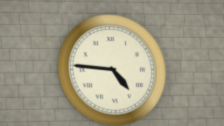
4:46
